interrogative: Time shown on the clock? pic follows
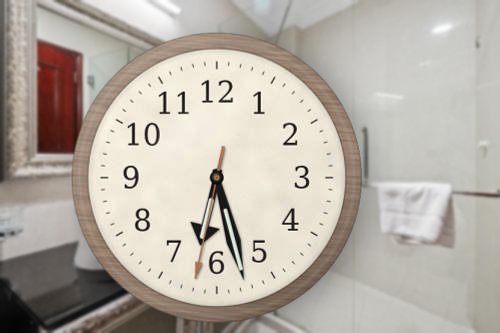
6:27:32
